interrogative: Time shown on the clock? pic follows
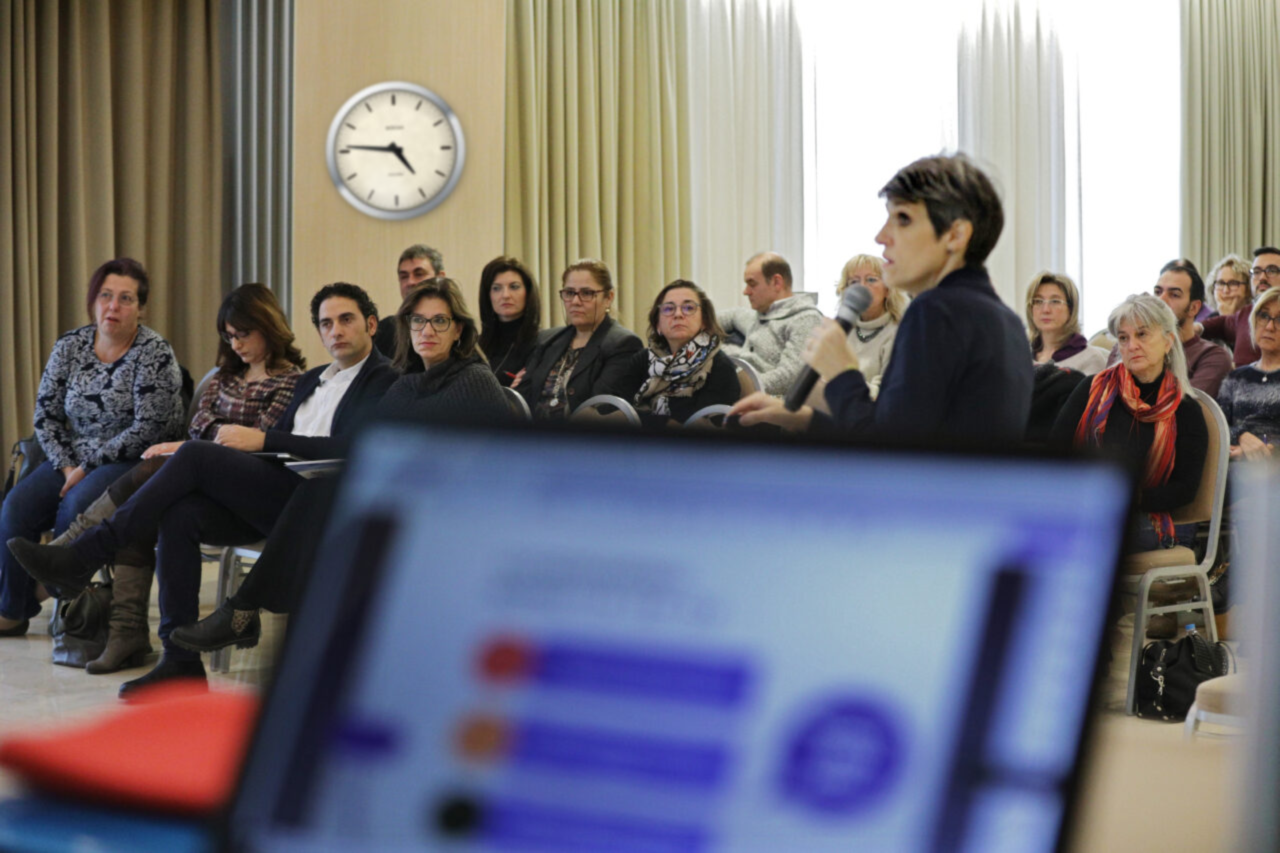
4:46
